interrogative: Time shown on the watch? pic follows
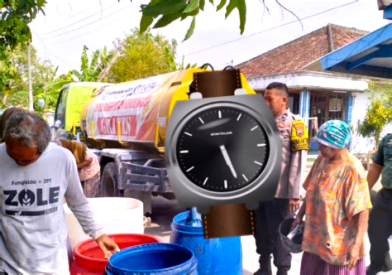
5:27
